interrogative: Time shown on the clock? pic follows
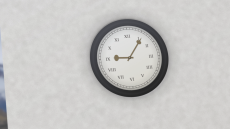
9:06
